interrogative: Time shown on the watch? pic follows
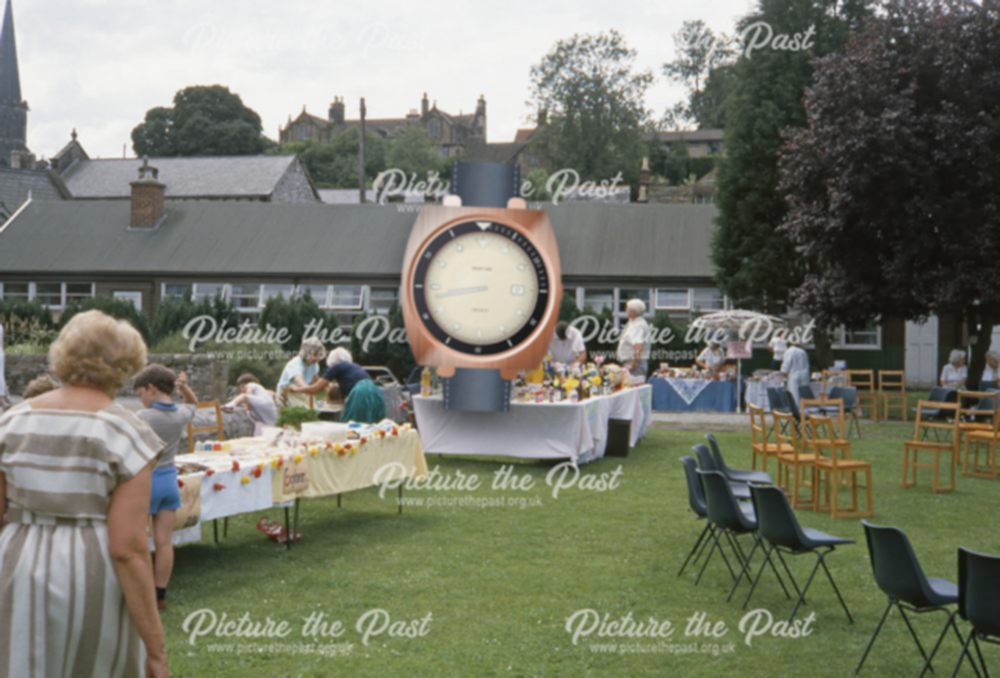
8:43
